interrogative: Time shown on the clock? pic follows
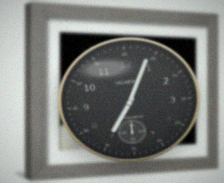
7:04
